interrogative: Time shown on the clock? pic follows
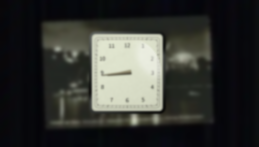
8:44
